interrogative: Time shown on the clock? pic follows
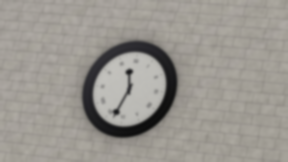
11:33
